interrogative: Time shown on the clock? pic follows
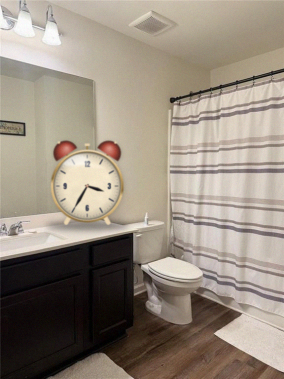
3:35
